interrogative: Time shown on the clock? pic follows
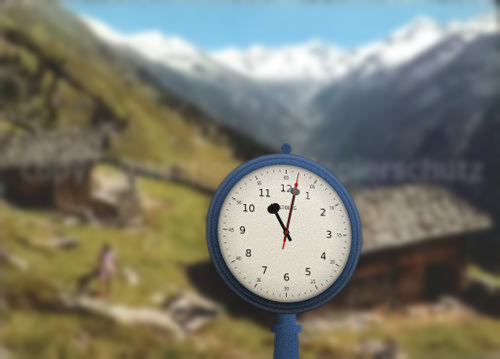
11:02:02
